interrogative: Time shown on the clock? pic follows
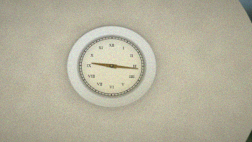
9:16
